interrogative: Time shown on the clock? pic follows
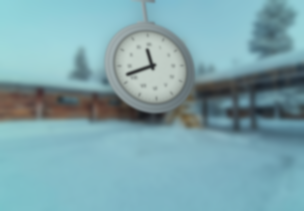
11:42
